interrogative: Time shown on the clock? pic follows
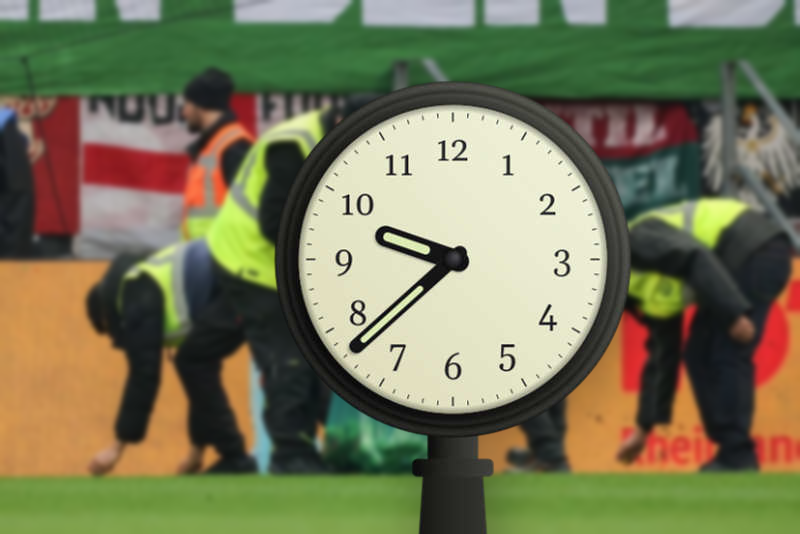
9:38
